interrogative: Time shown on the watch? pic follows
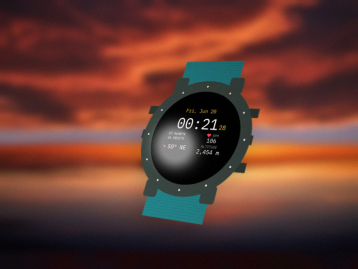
0:21
